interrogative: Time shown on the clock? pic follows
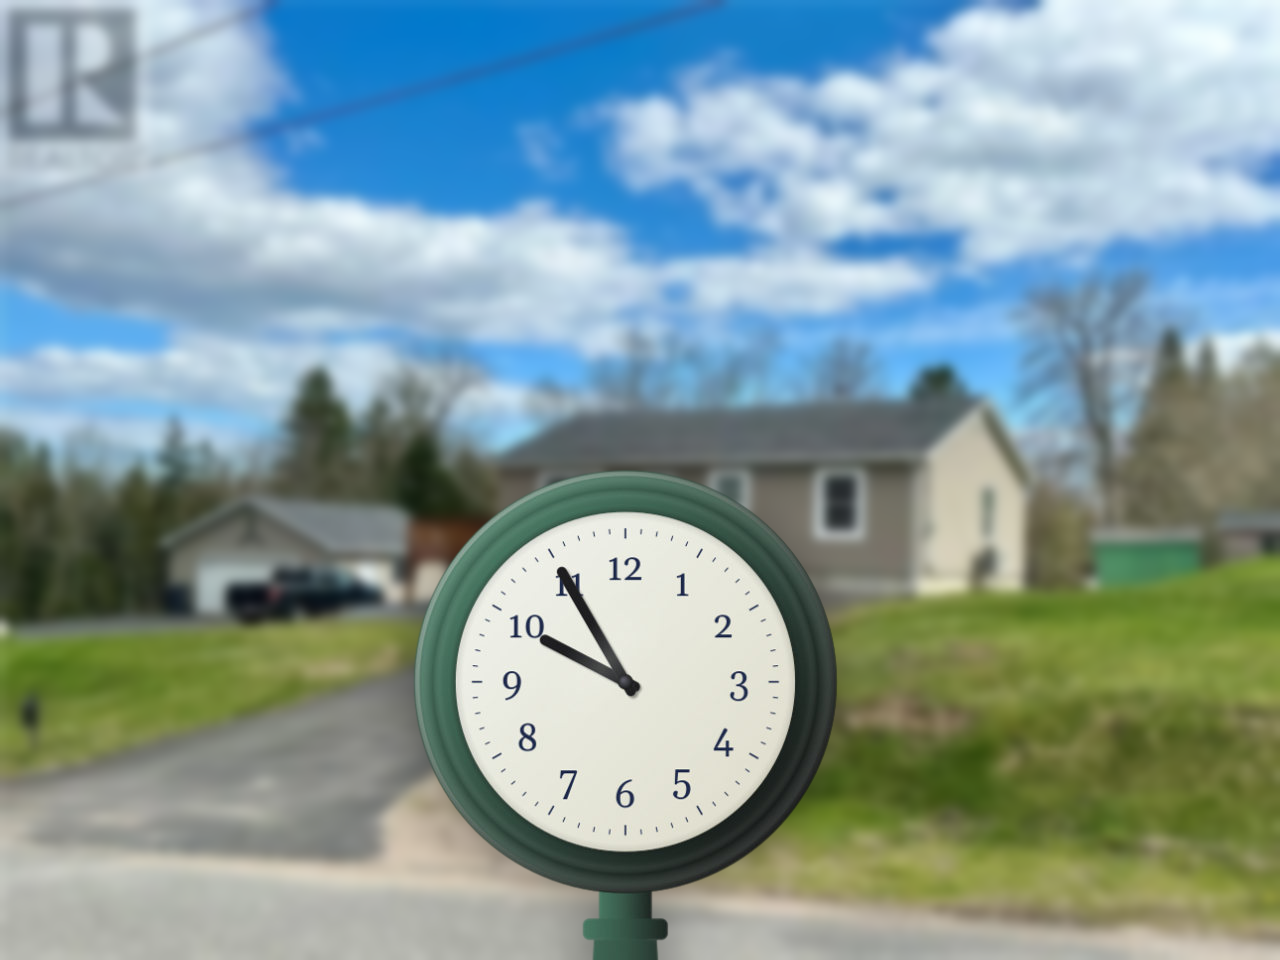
9:55
